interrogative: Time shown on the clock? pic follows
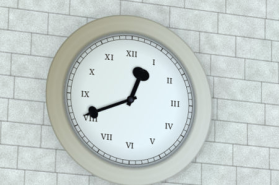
12:41
